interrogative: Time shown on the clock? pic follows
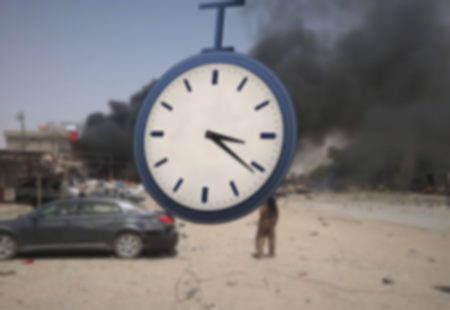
3:21
